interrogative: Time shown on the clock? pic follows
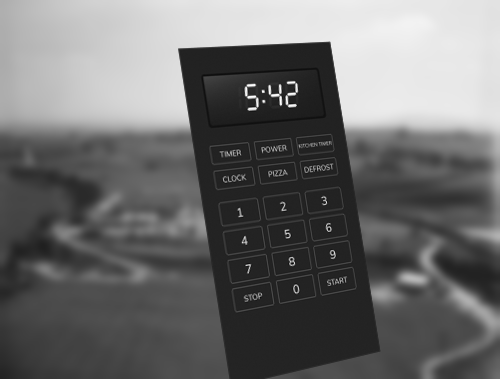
5:42
